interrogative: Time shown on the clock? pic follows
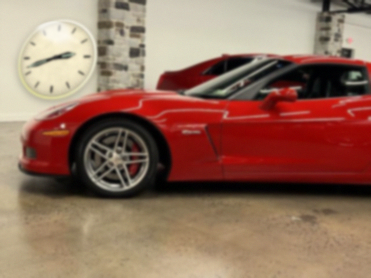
2:42
